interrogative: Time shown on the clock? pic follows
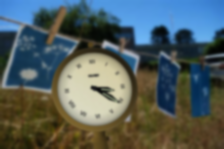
3:21
